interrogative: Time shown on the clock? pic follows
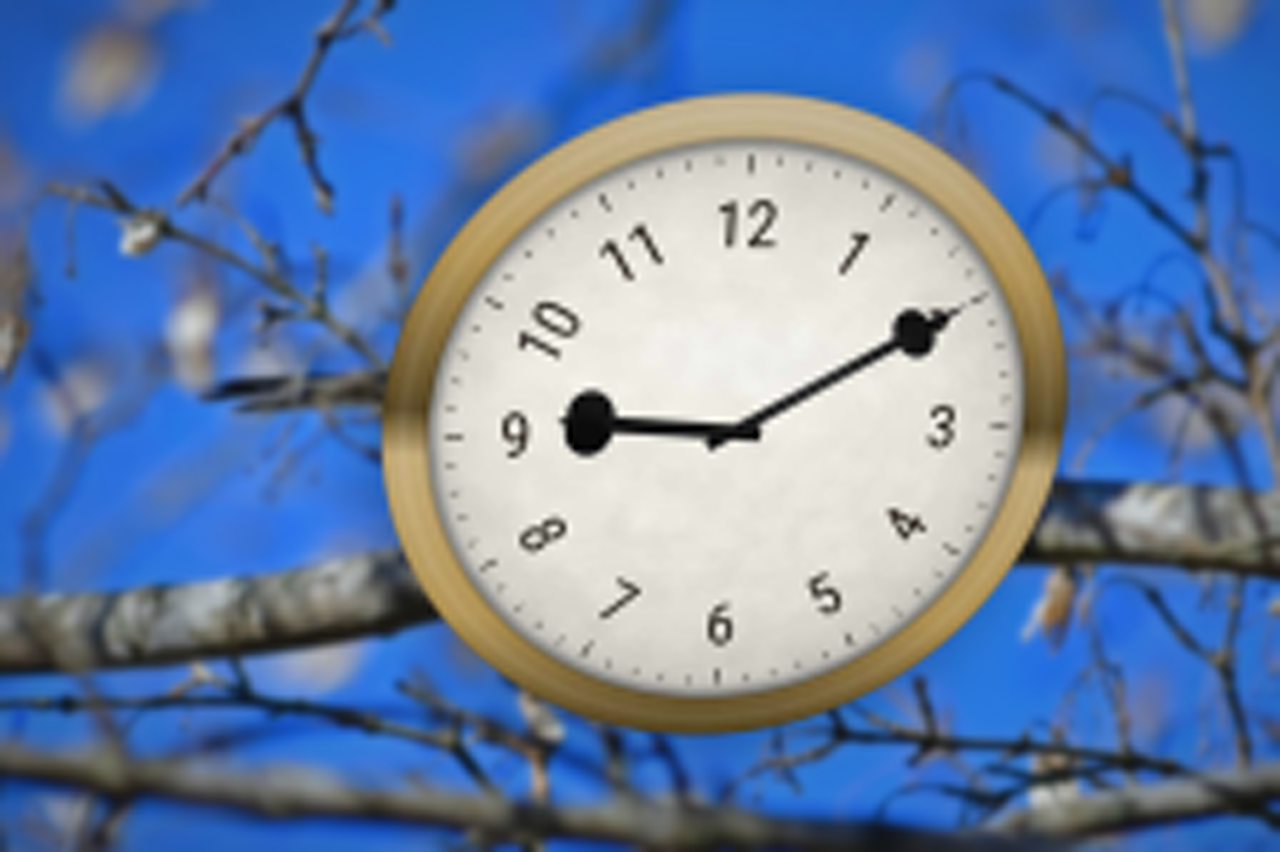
9:10
